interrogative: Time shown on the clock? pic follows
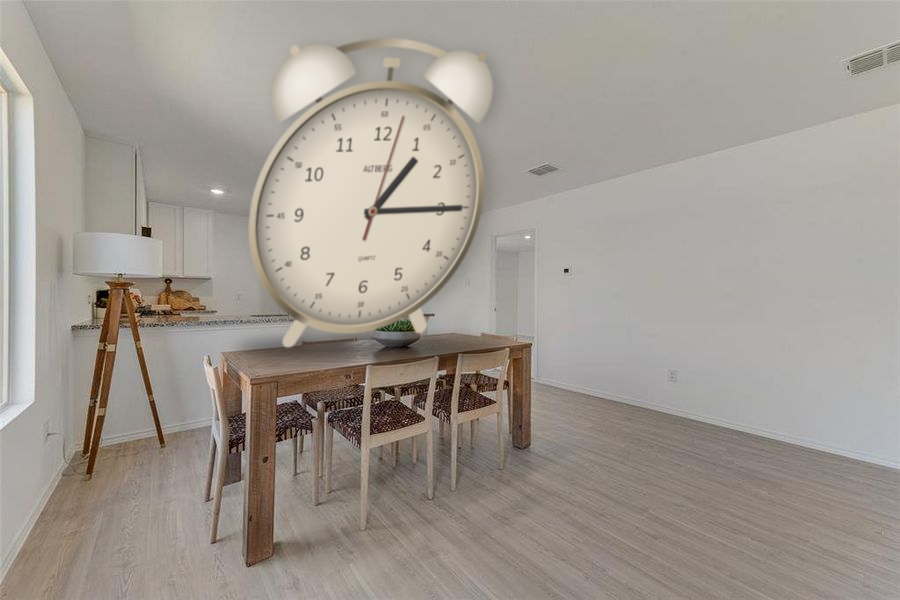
1:15:02
